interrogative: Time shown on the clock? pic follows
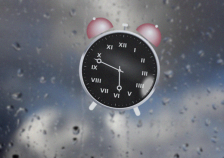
5:48
